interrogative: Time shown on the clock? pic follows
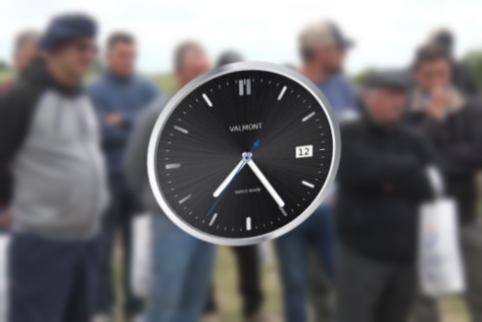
7:24:36
